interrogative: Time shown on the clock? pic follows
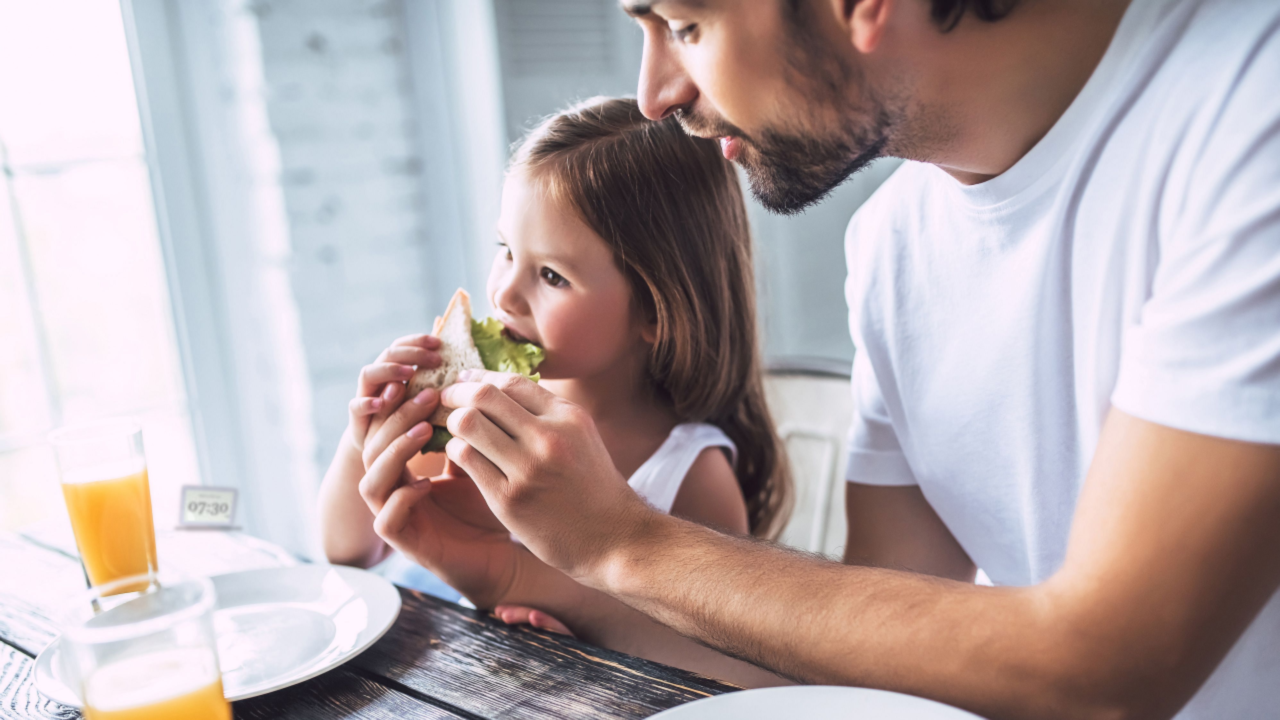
7:30
